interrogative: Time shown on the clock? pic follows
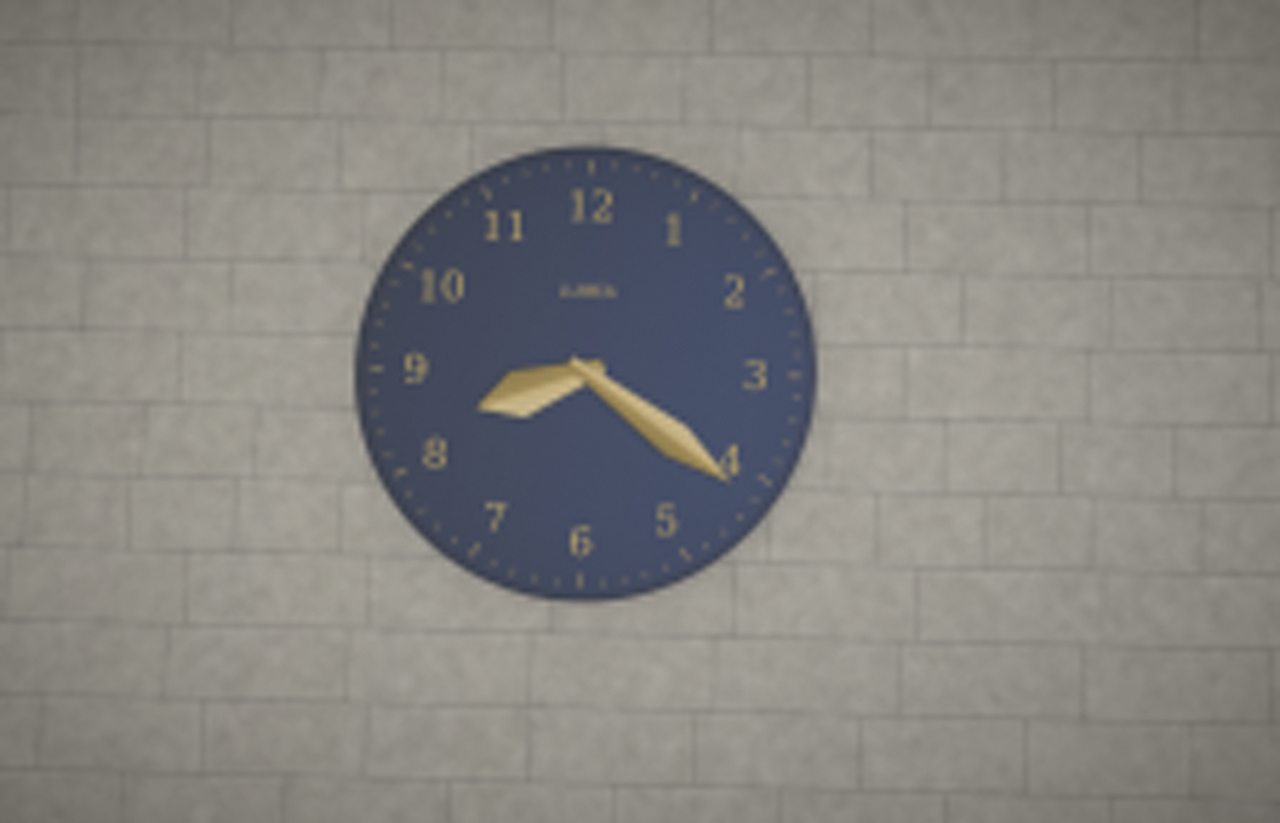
8:21
